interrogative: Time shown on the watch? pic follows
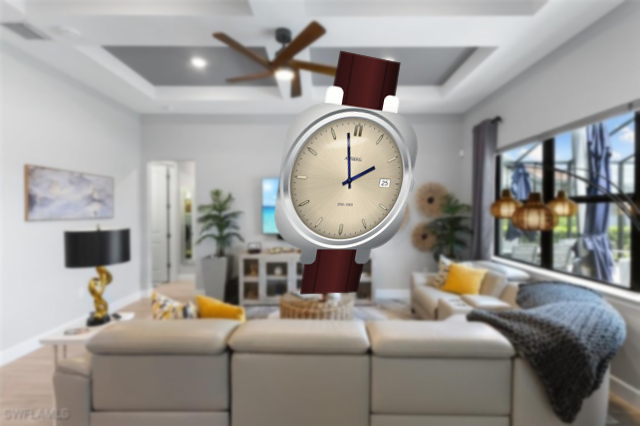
1:58
